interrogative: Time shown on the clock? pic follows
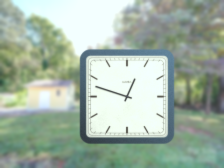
12:48
